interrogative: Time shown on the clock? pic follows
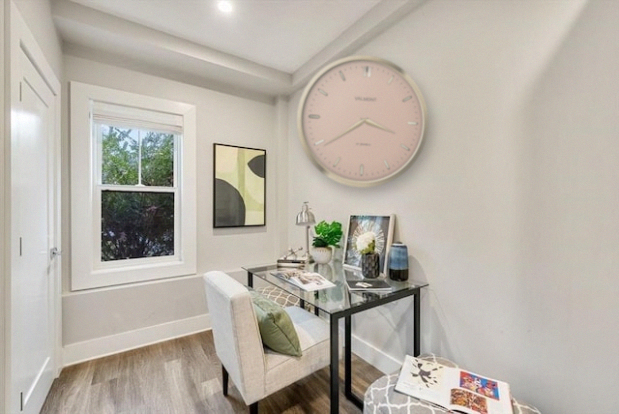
3:39
